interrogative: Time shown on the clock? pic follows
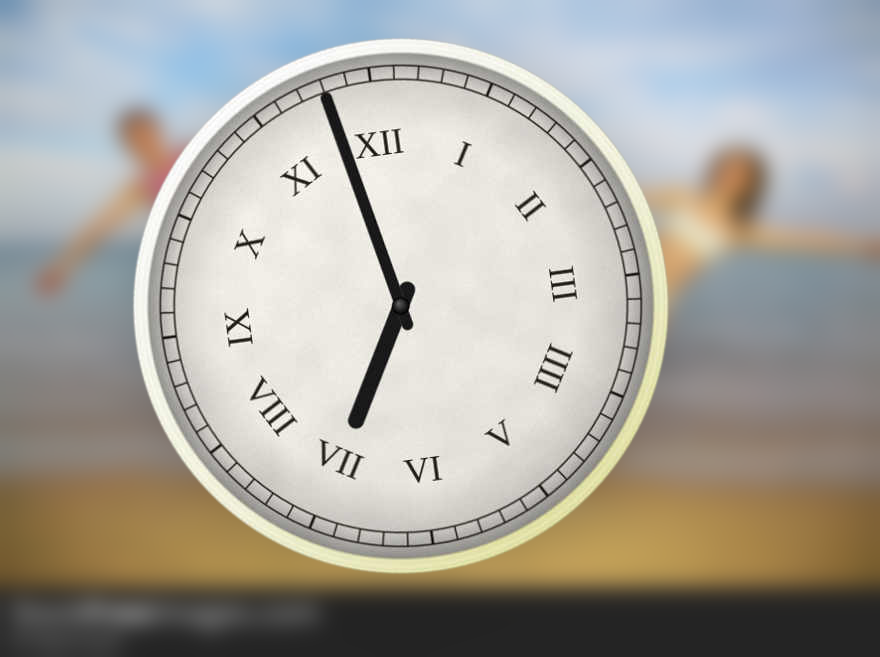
6:58
